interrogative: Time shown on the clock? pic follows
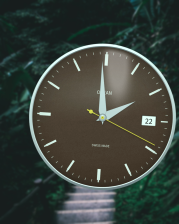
1:59:19
